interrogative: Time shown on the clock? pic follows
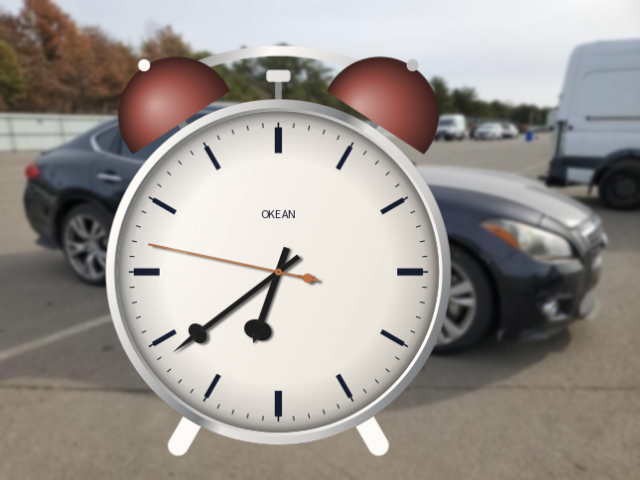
6:38:47
